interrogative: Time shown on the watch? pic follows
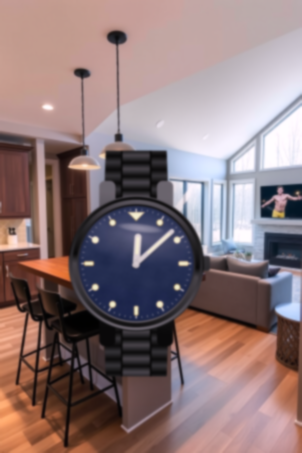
12:08
